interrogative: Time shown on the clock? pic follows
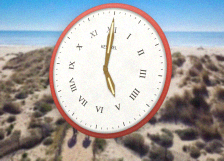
5:00
